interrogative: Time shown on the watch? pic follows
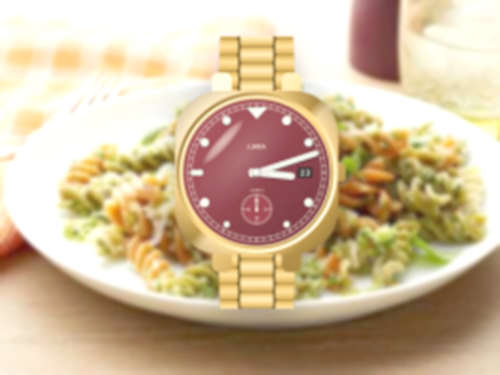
3:12
